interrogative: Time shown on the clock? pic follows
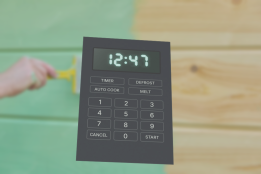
12:47
